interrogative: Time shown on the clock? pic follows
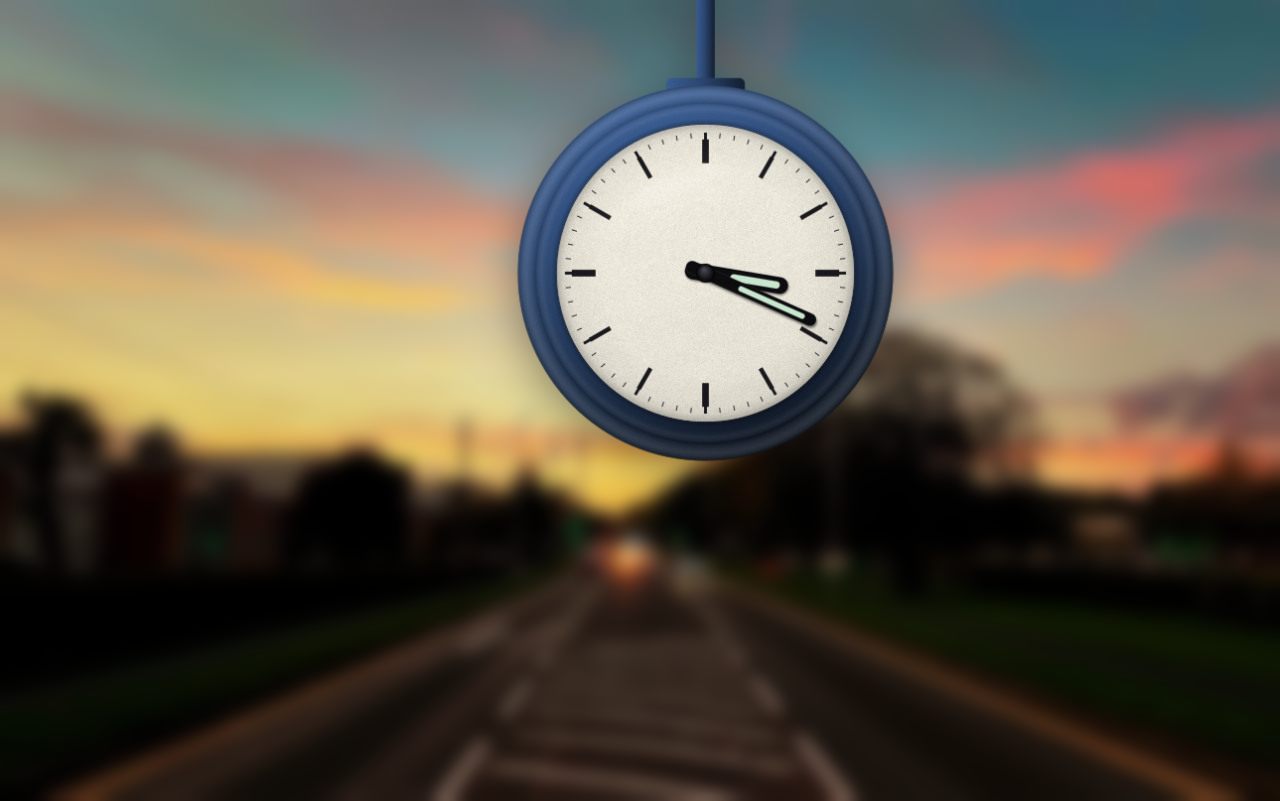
3:19
